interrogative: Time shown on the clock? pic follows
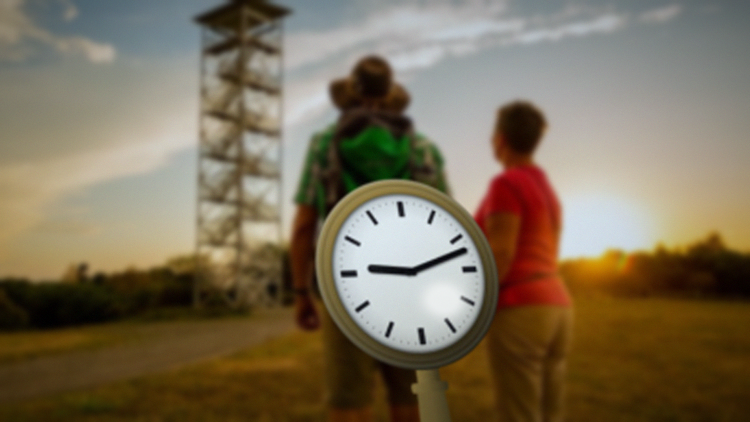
9:12
